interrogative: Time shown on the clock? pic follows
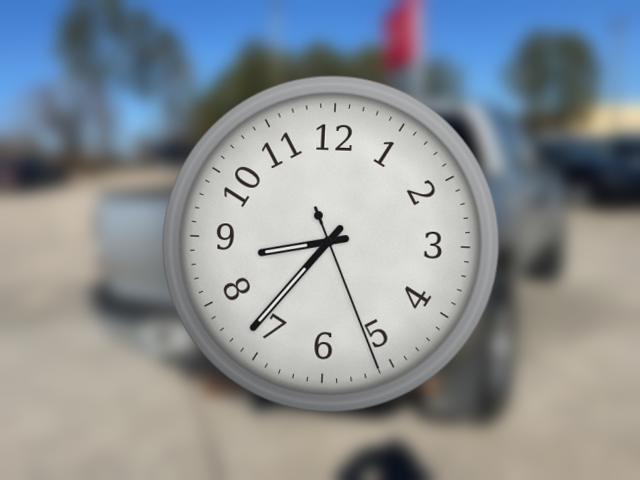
8:36:26
